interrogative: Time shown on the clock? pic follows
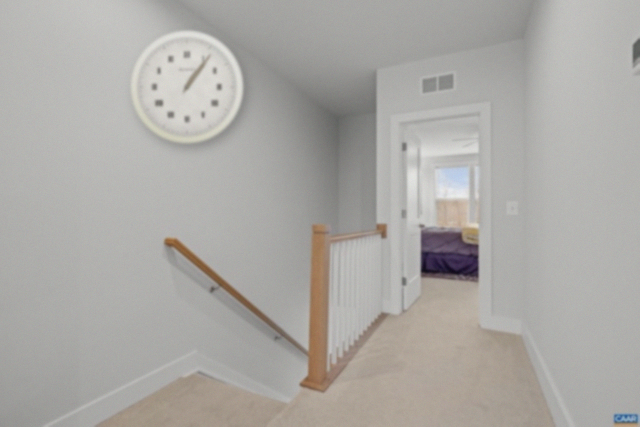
1:06
